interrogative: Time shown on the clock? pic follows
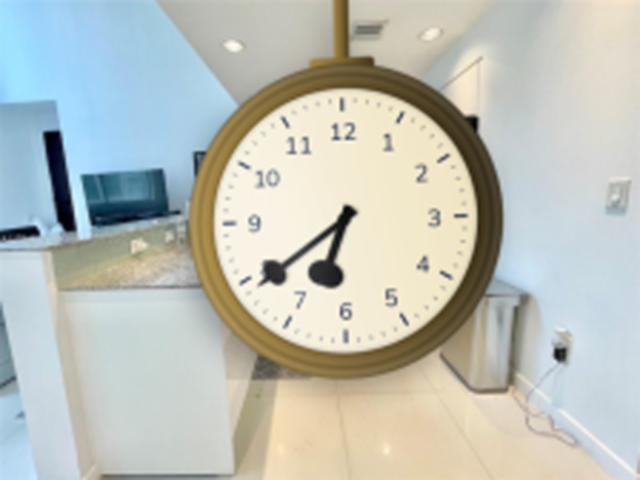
6:39
